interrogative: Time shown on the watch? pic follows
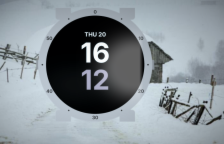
16:12
